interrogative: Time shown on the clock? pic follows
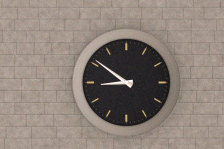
8:51
